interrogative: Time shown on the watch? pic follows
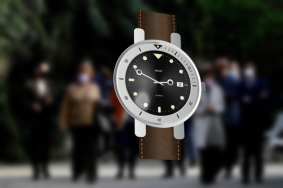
2:49
